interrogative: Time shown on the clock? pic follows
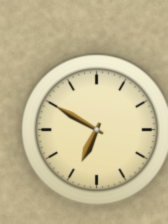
6:50
